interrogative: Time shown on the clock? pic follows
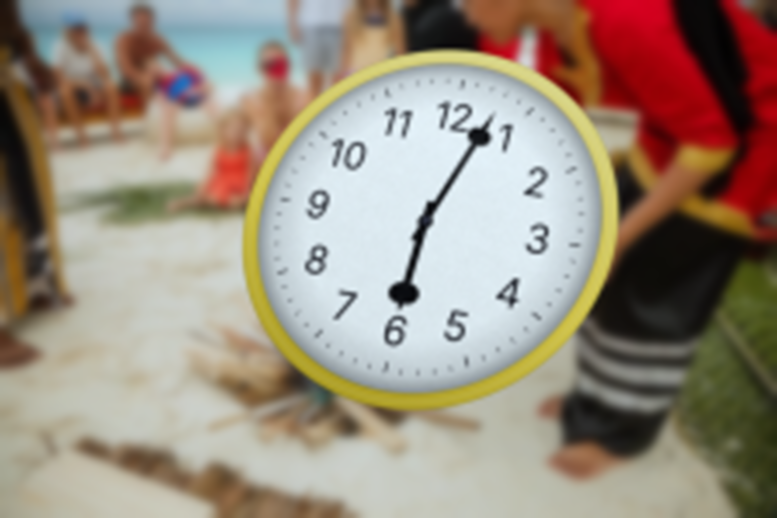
6:03
